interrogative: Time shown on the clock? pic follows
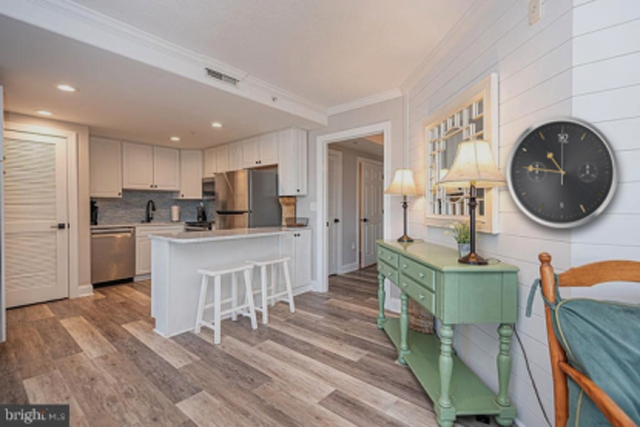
10:46
